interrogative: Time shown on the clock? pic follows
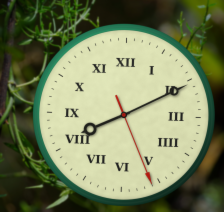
8:10:26
